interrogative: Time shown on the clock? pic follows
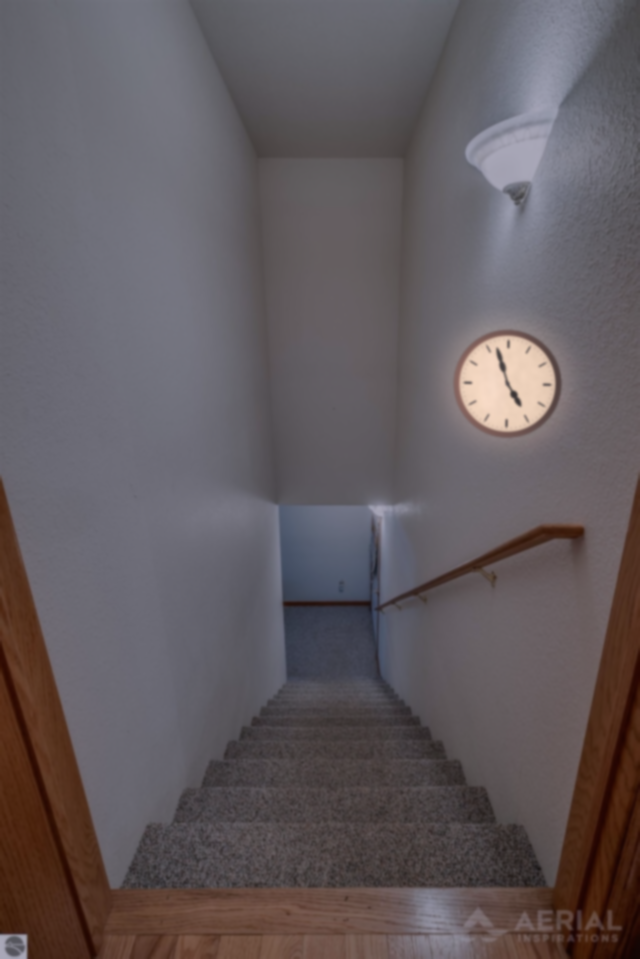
4:57
